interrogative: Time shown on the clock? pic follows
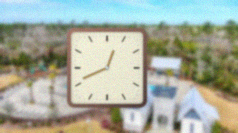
12:41
